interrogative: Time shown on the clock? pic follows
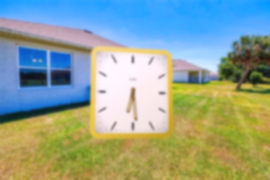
6:29
